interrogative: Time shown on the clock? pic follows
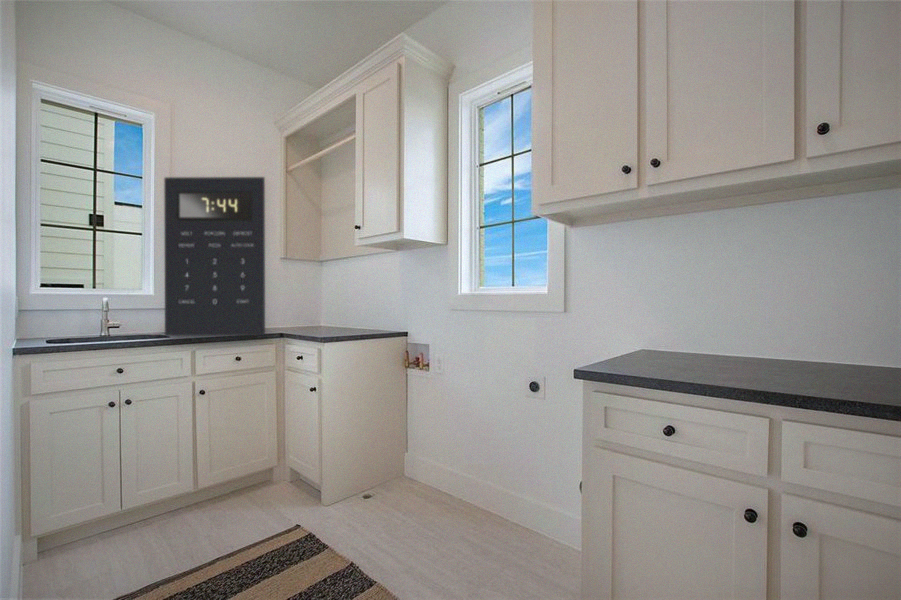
7:44
